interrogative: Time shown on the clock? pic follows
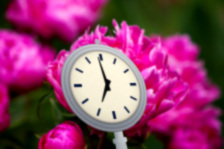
6:59
